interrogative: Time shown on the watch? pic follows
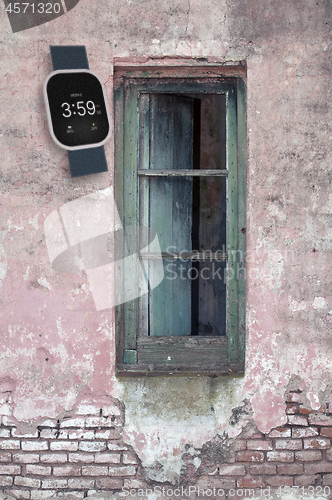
3:59
